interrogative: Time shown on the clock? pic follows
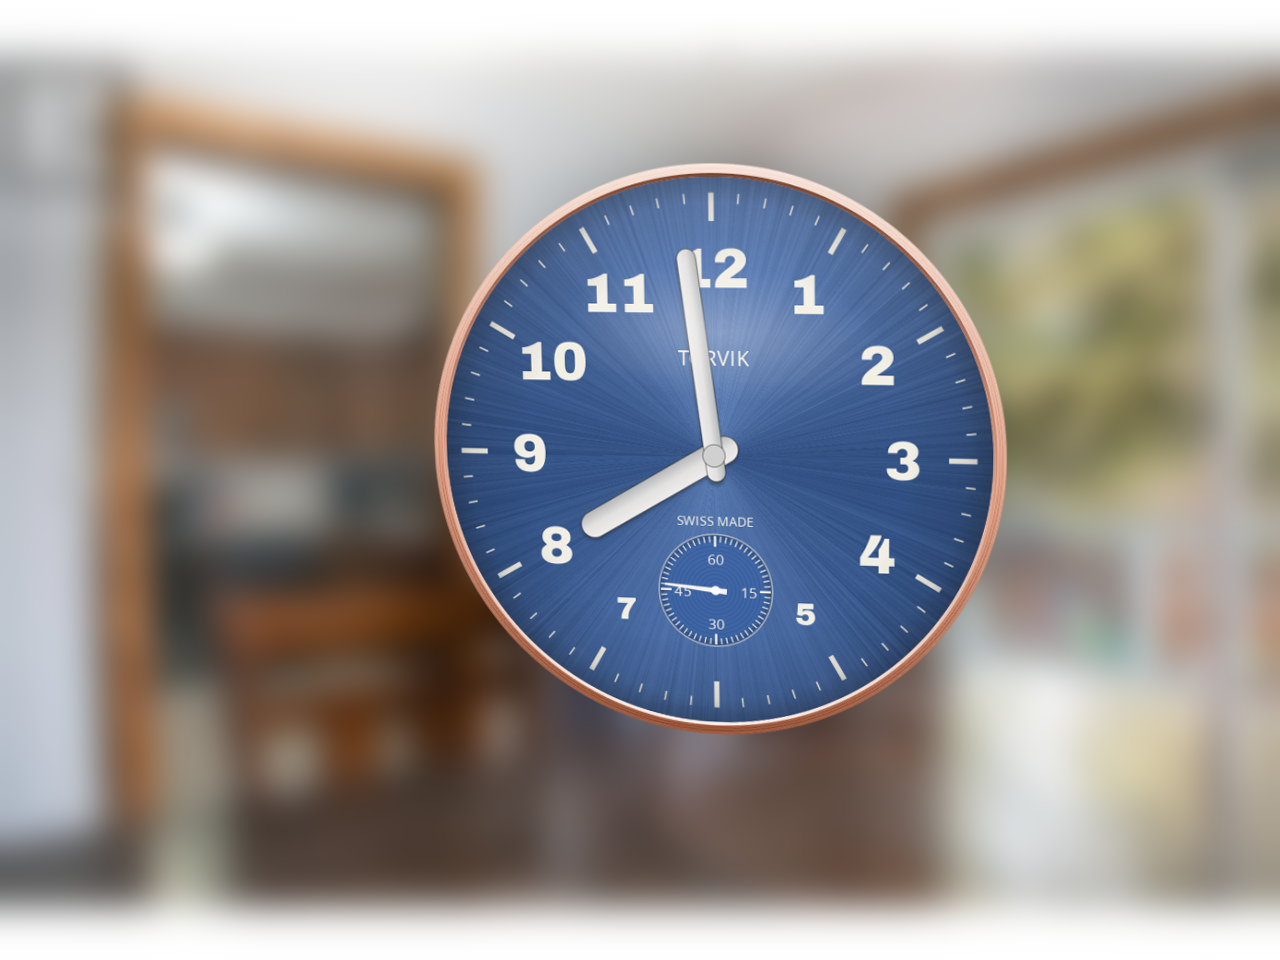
7:58:46
